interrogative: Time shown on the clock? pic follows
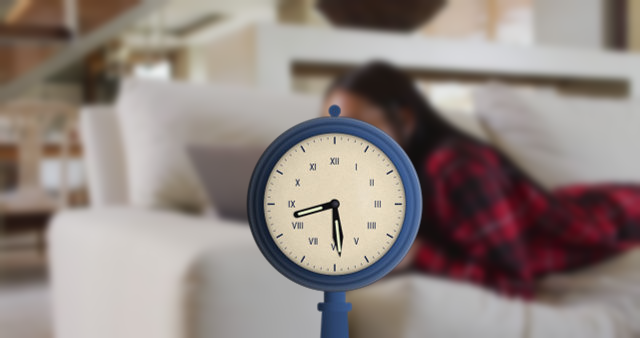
8:29
